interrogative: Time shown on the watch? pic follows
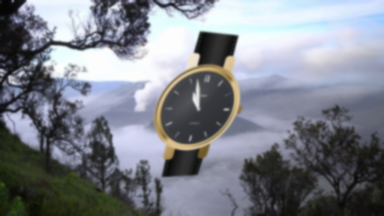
10:57
